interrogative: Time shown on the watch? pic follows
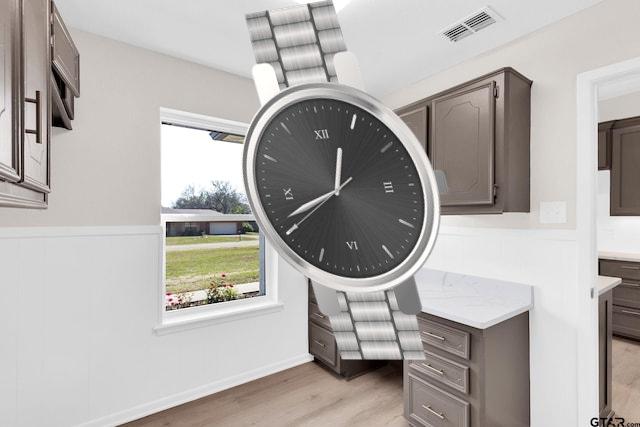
12:41:40
